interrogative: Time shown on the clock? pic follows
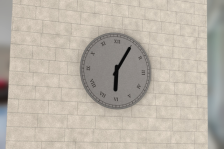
6:05
